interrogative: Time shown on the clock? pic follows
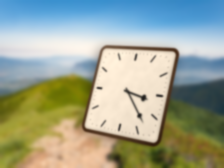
3:23
